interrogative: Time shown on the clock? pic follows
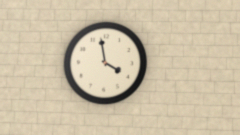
3:58
